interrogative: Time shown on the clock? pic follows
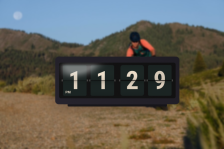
11:29
